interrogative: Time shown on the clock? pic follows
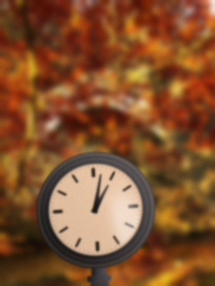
1:02
